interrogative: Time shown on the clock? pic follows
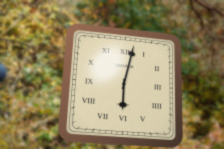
6:02
